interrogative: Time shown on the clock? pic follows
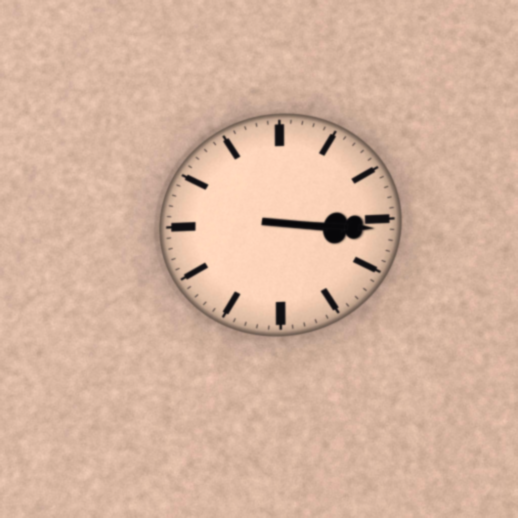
3:16
